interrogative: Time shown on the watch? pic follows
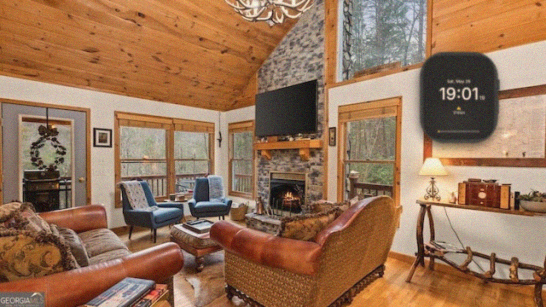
19:01
